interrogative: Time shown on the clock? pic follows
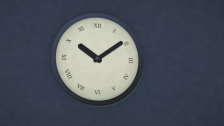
10:09
